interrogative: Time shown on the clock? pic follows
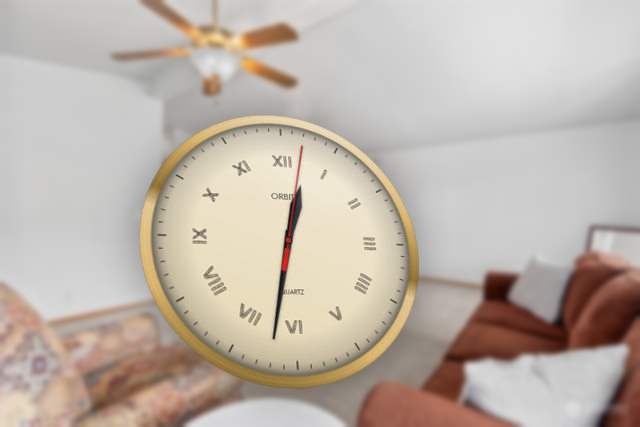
12:32:02
